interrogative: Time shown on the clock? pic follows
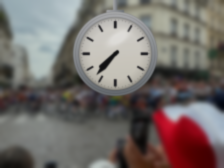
7:37
